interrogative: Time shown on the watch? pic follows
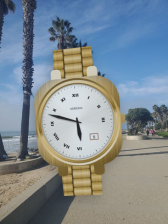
5:48
